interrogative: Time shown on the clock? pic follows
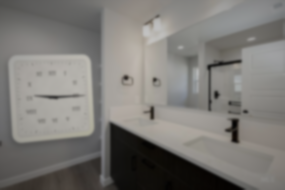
9:15
